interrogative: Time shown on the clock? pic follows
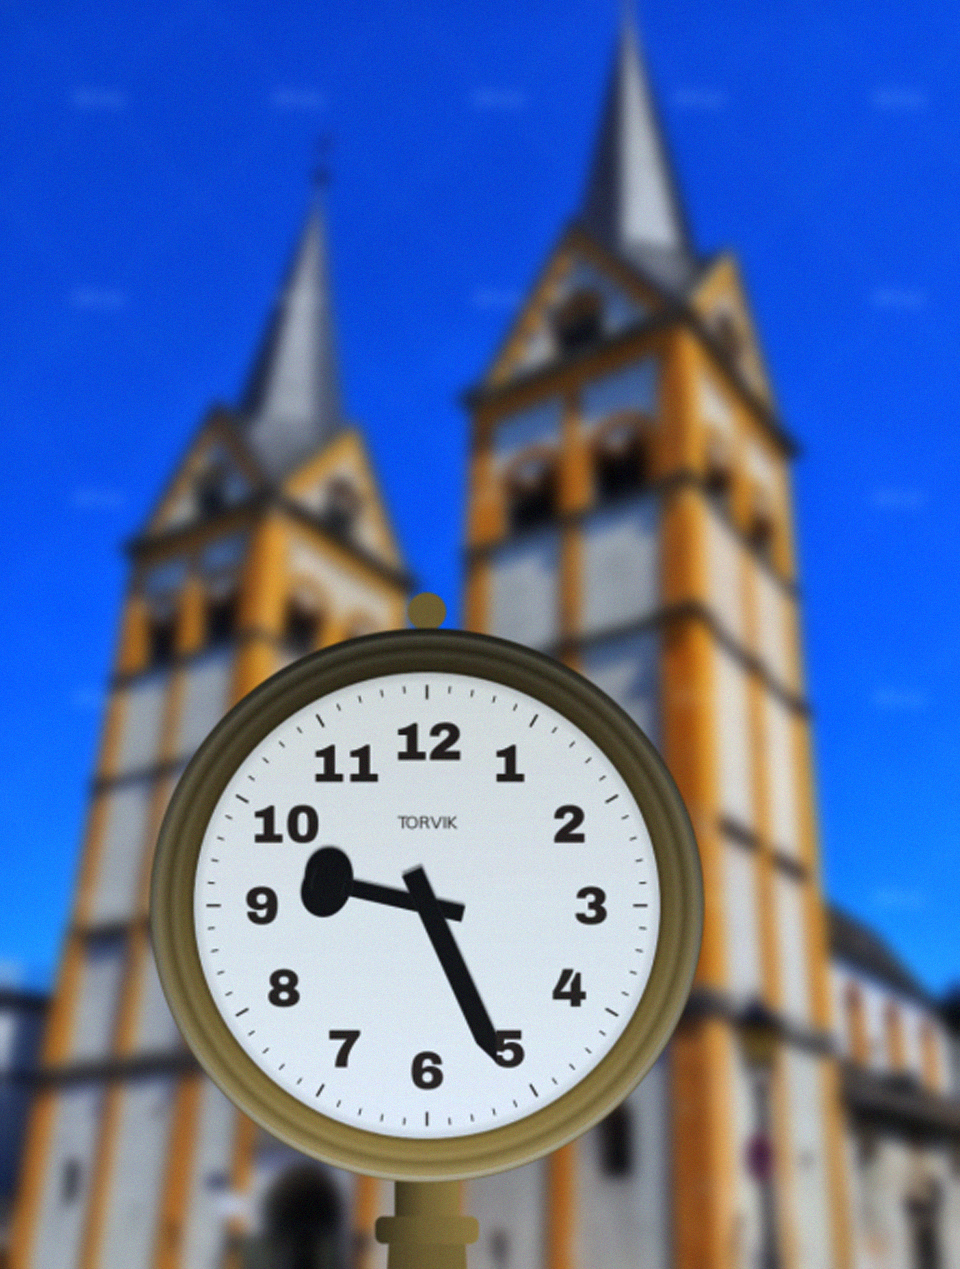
9:26
